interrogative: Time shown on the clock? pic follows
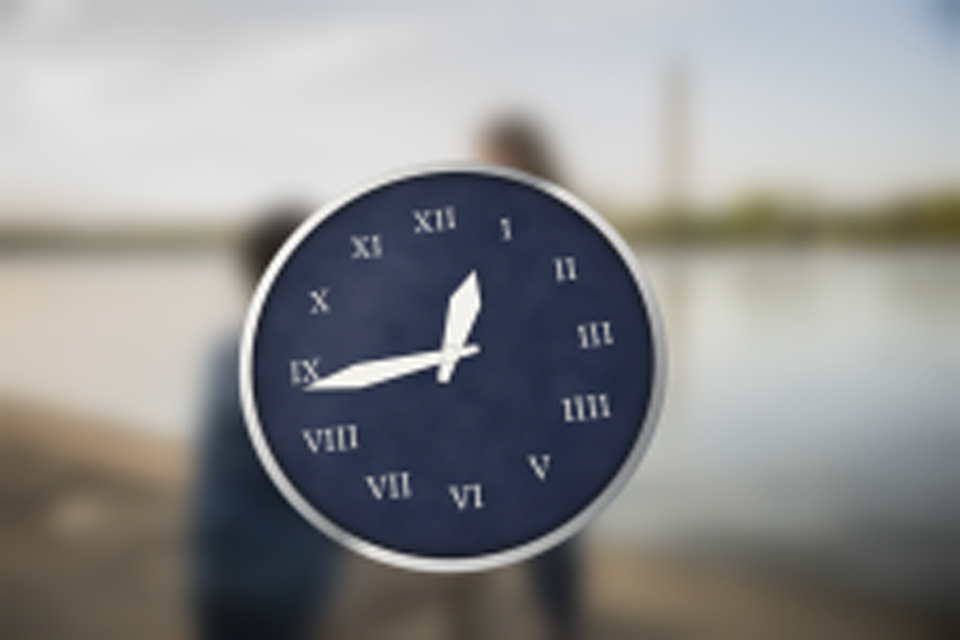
12:44
